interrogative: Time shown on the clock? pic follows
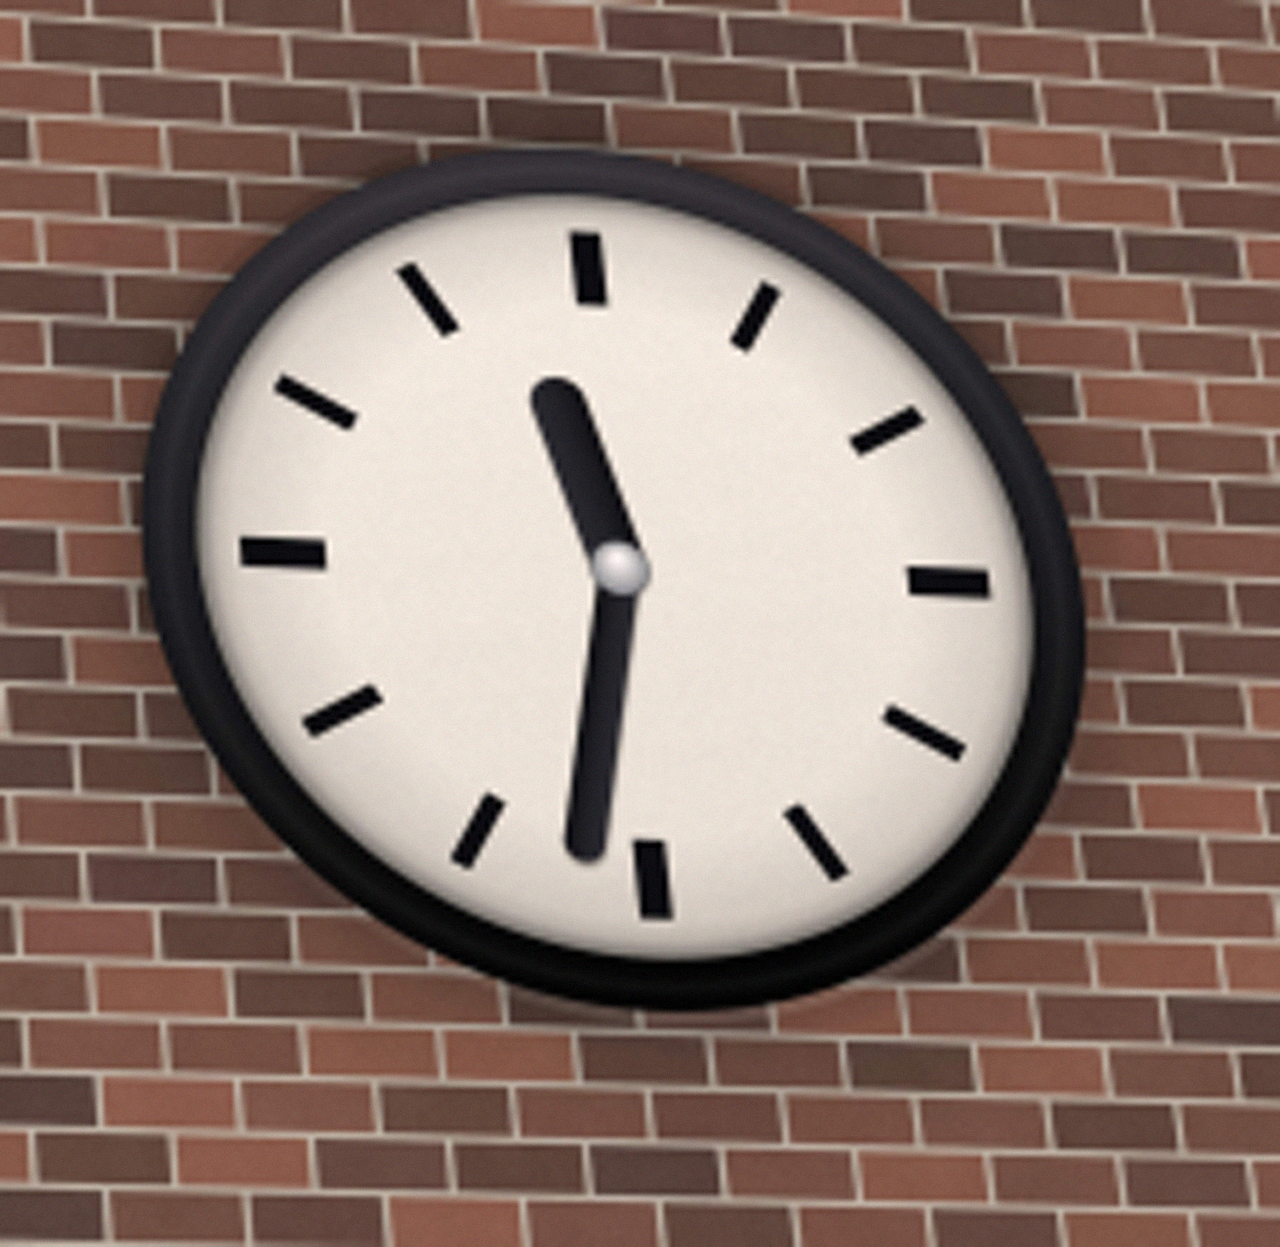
11:32
